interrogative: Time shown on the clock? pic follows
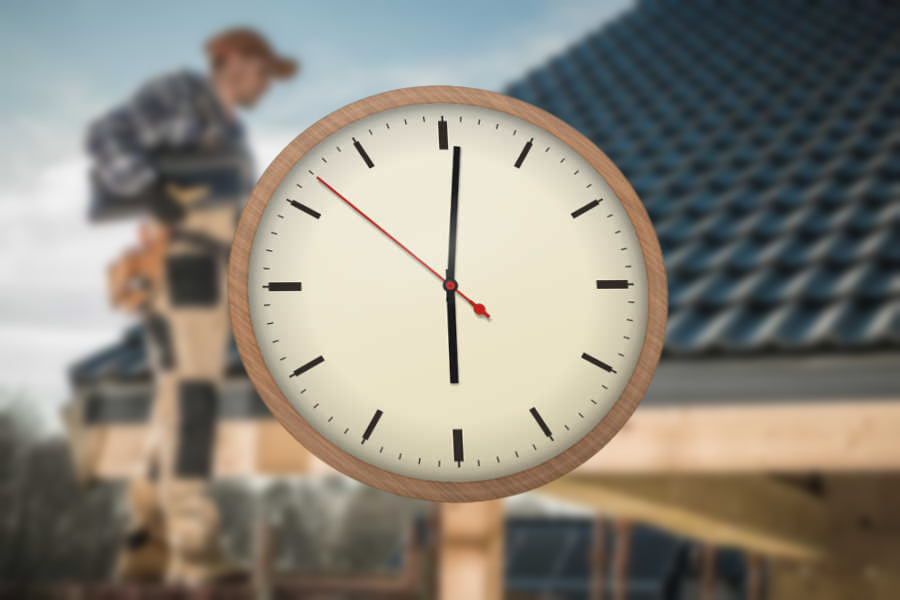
6:00:52
